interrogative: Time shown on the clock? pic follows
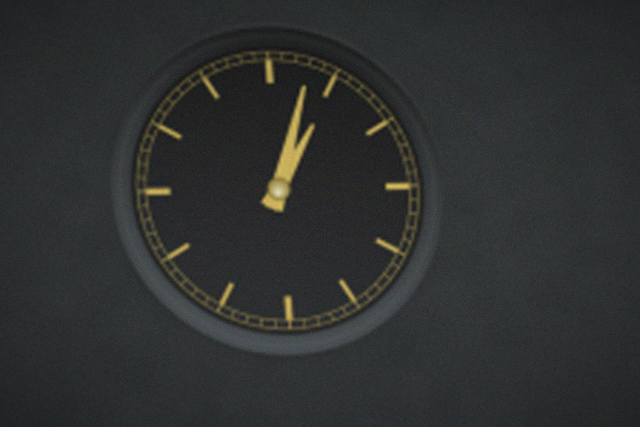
1:03
